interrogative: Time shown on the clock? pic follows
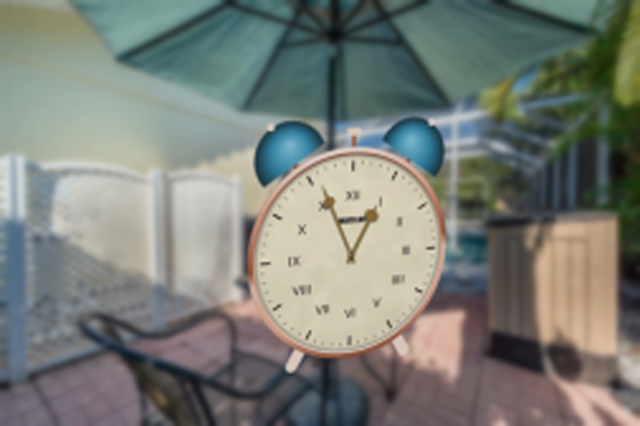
12:56
